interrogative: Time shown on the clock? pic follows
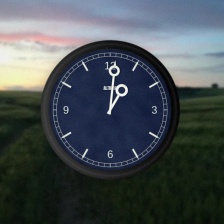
1:01
